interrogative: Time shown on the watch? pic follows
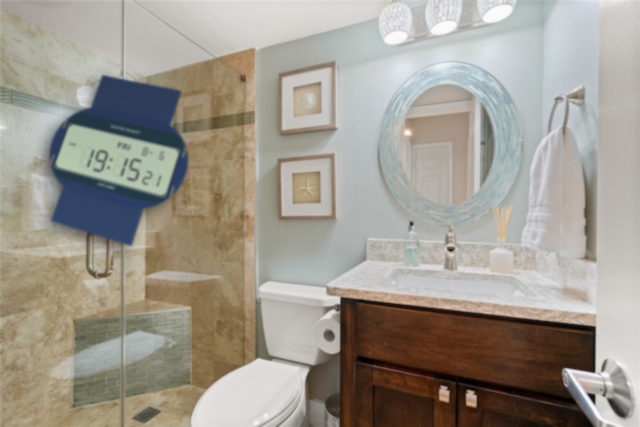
19:15:21
